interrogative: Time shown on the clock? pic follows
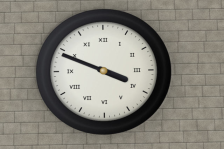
3:49
